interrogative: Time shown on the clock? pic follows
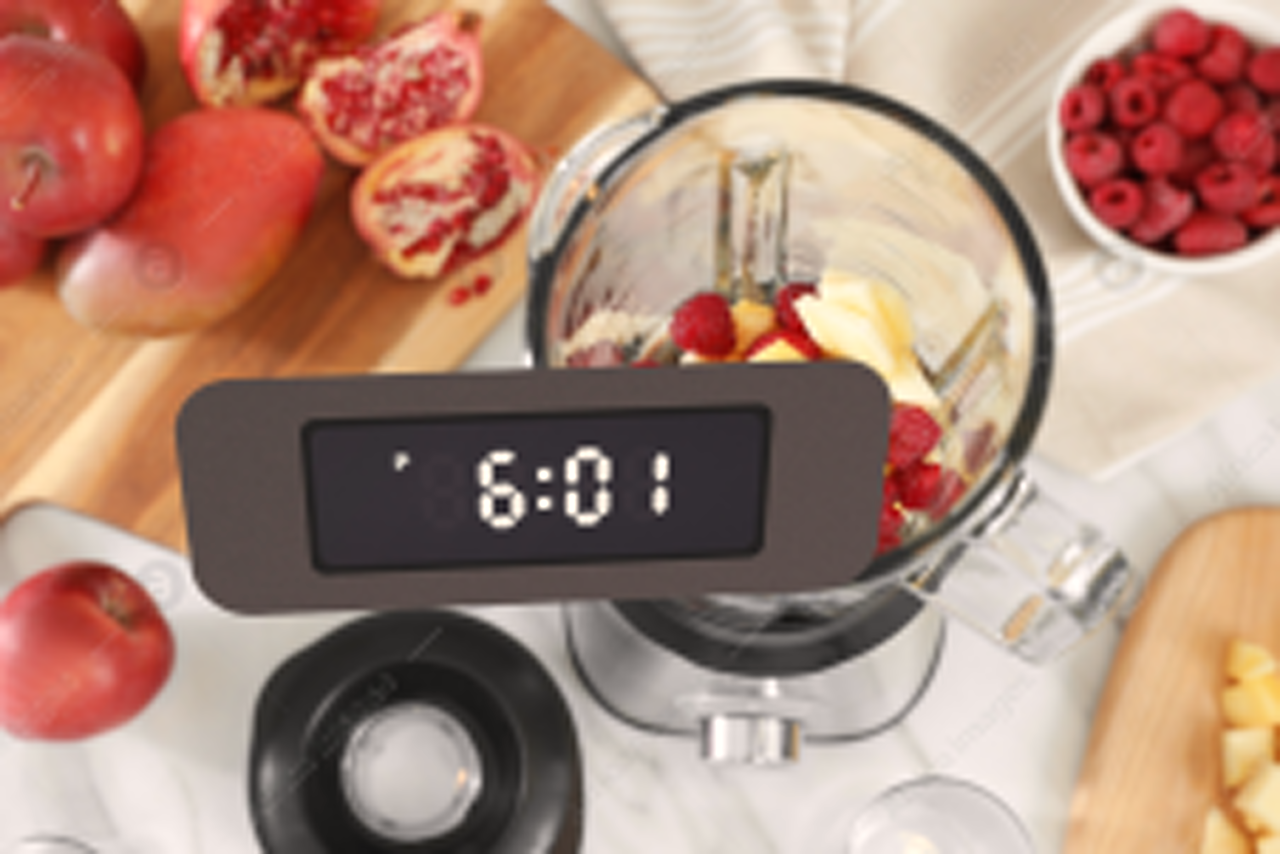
6:01
